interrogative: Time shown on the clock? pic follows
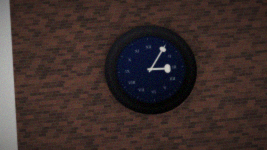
3:06
